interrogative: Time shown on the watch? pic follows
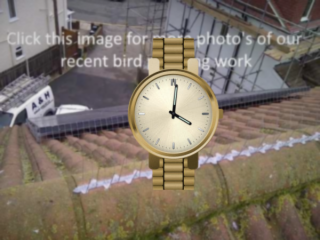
4:01
